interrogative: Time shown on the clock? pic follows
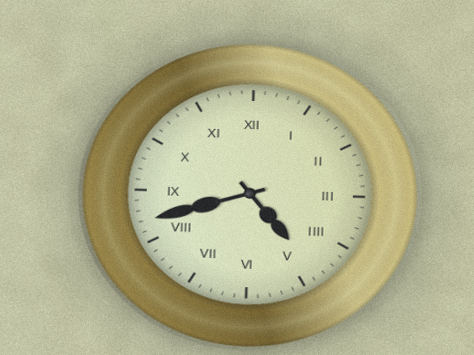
4:42
